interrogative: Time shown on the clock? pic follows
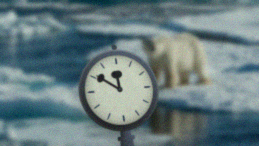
11:51
